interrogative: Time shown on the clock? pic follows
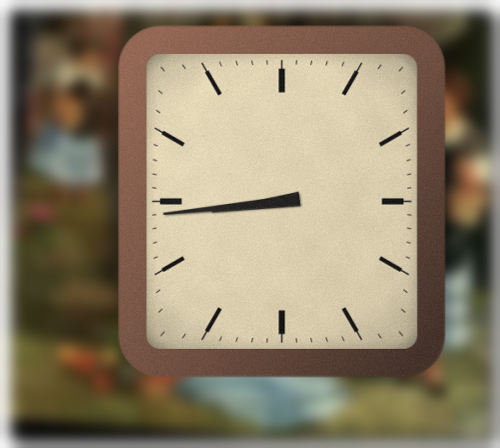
8:44
